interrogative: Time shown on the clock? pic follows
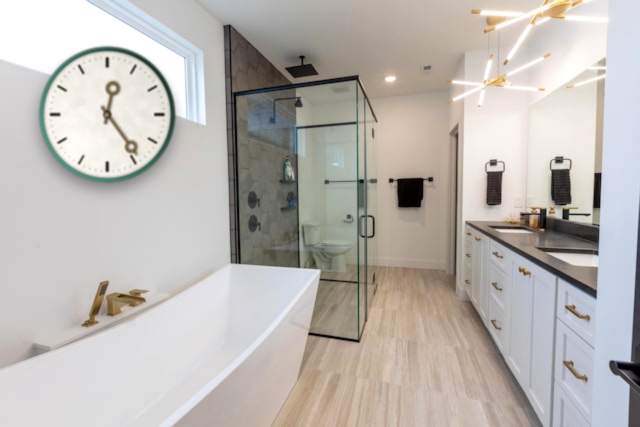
12:24
